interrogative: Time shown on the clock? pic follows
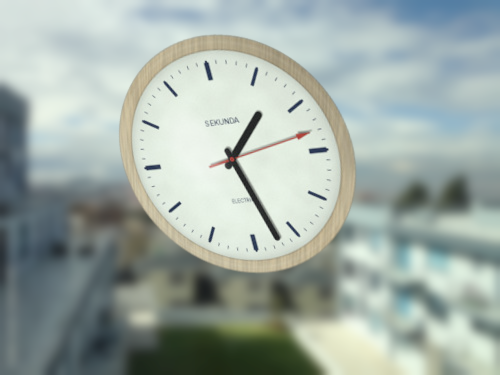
1:27:13
